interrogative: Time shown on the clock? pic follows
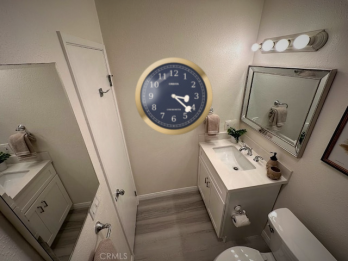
3:22
